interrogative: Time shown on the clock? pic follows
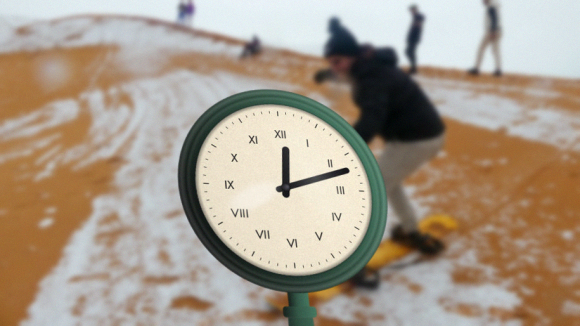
12:12
